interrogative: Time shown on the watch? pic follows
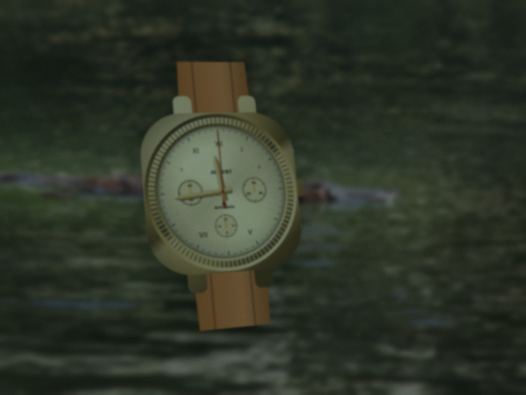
11:44
